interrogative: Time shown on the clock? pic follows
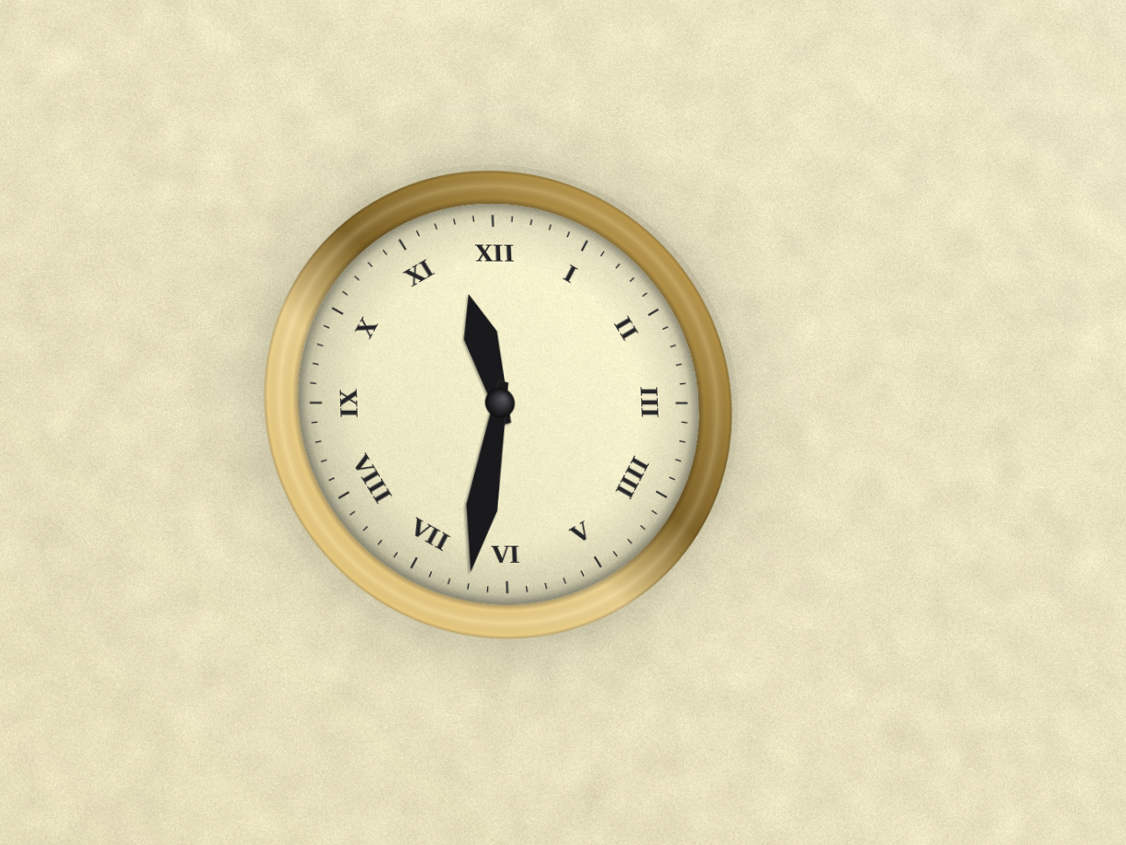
11:32
